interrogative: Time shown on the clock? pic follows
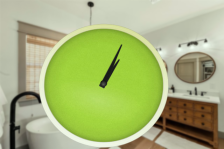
1:04
